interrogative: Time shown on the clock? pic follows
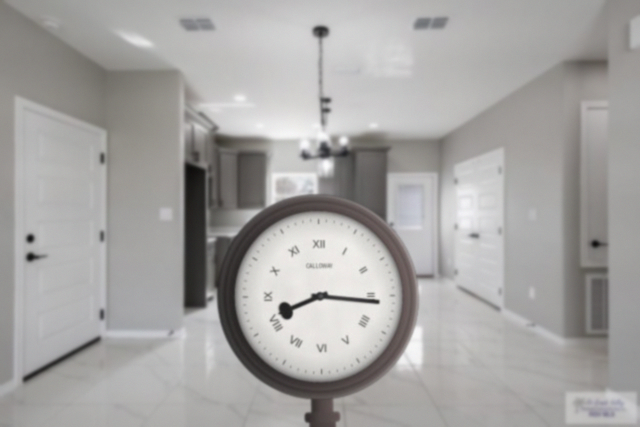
8:16
